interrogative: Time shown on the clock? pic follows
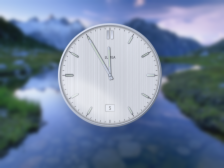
11:55
